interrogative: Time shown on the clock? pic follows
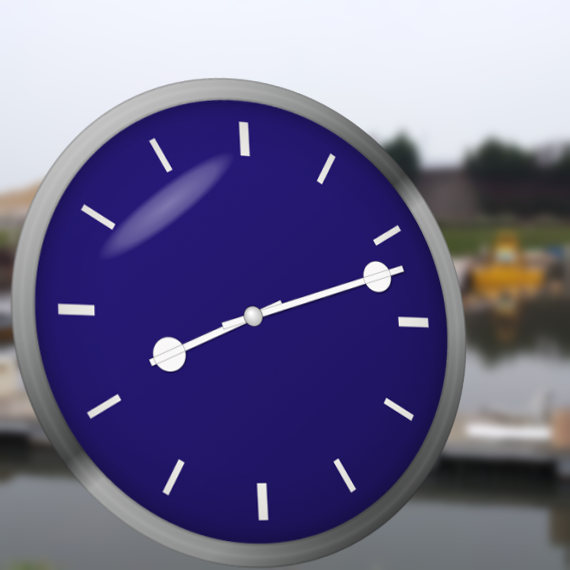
8:12
